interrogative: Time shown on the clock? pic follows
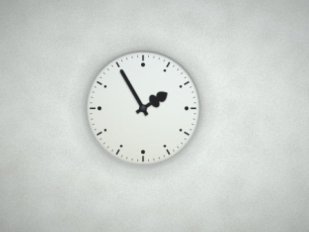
1:55
